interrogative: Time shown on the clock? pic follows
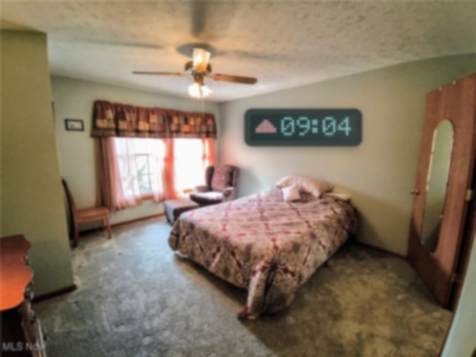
9:04
